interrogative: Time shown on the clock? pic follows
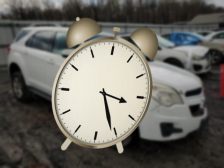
3:26
